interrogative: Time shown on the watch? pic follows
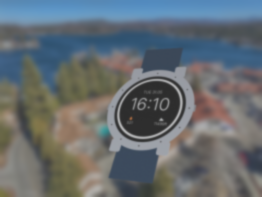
16:10
